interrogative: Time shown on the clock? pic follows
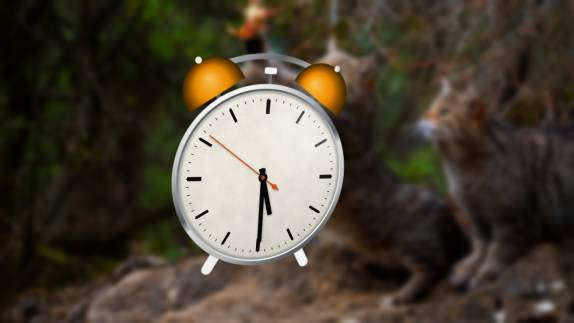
5:29:51
